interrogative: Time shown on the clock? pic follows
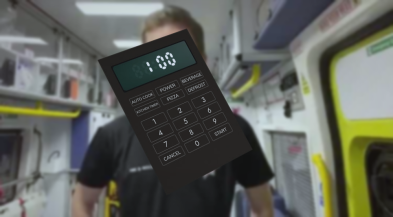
1:00
